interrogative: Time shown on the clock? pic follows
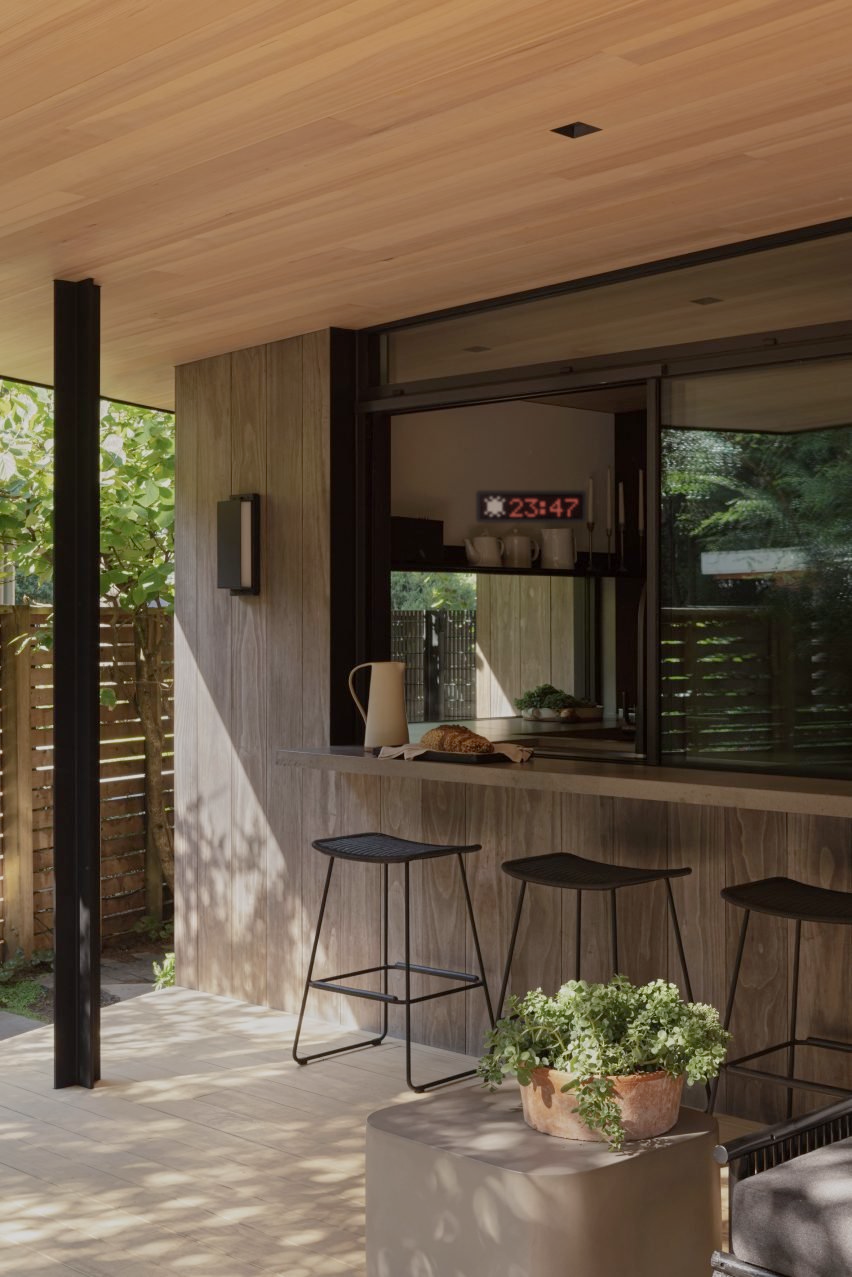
23:47
